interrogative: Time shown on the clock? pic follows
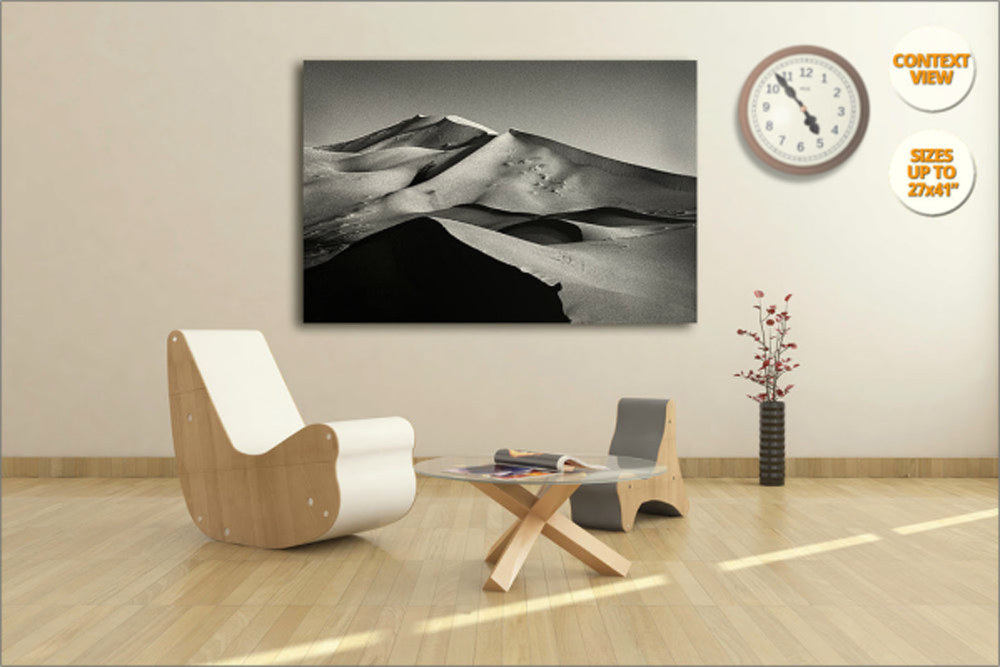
4:53
